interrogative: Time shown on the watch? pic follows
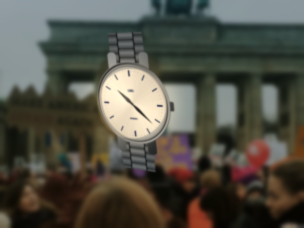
10:22
